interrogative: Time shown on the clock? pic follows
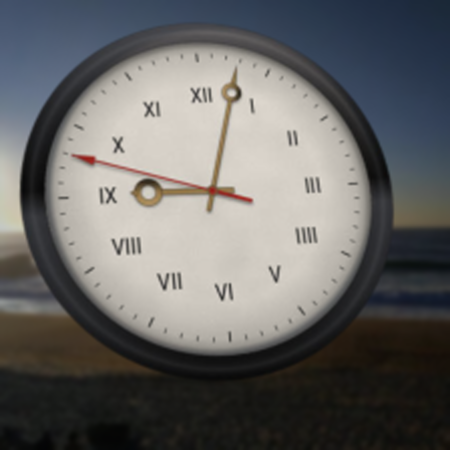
9:02:48
